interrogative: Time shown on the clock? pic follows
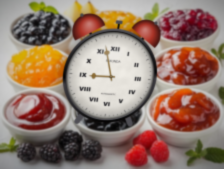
8:57
